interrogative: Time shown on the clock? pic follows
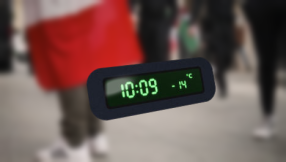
10:09
